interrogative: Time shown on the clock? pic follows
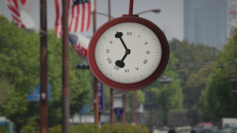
6:55
